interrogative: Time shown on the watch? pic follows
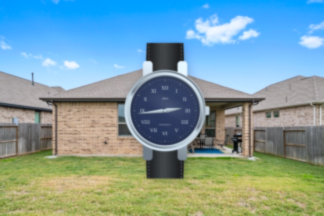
2:44
